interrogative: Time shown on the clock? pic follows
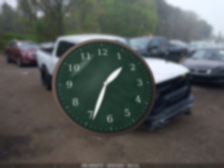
1:34
